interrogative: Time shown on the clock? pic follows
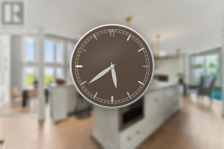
5:39
